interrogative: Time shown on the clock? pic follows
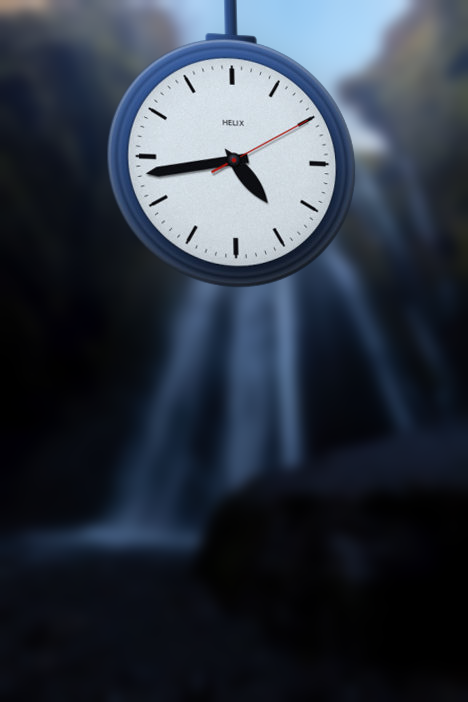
4:43:10
